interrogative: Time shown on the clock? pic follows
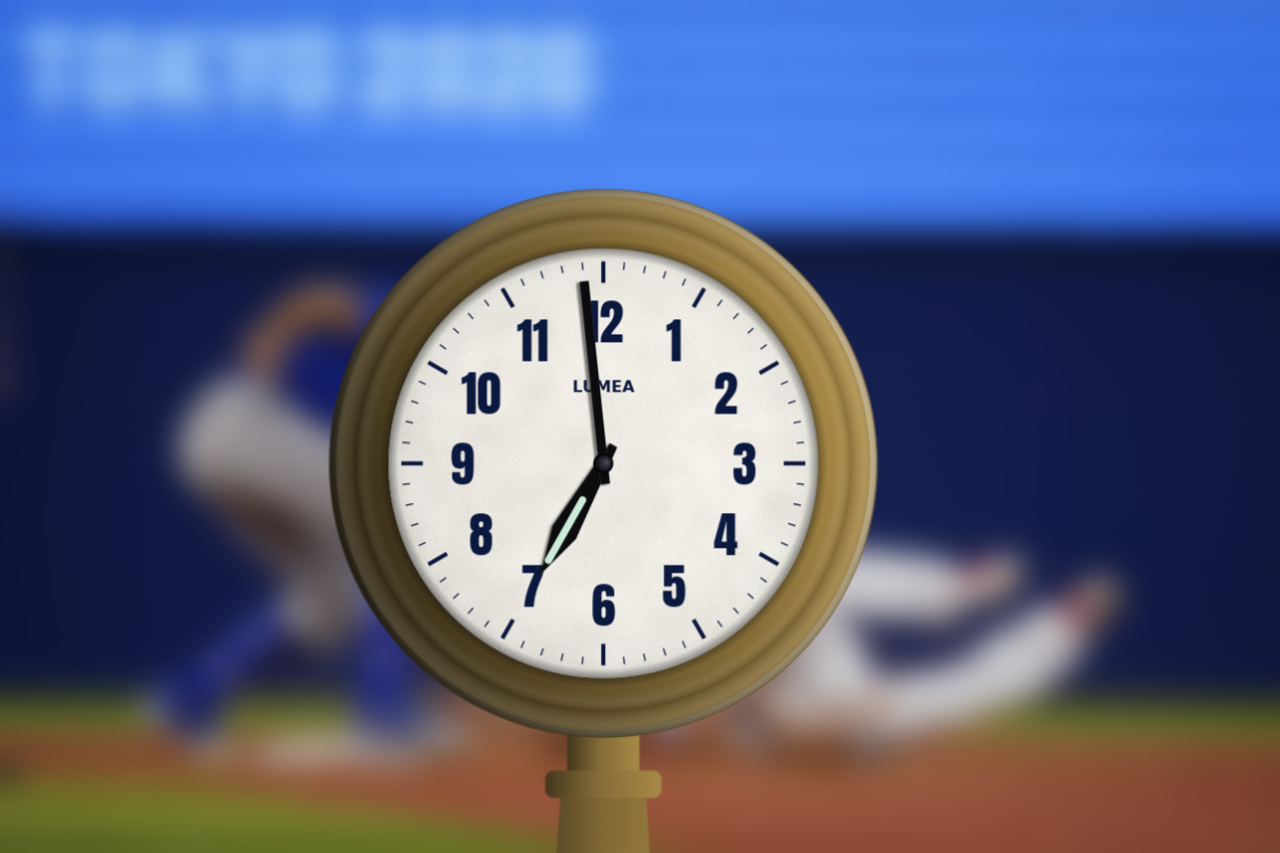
6:59
